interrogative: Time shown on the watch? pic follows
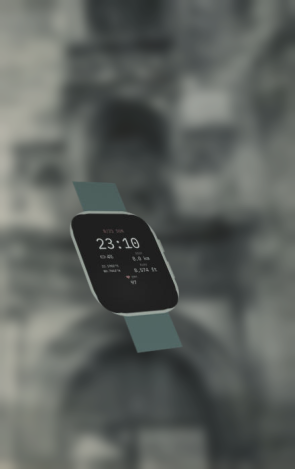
23:10
